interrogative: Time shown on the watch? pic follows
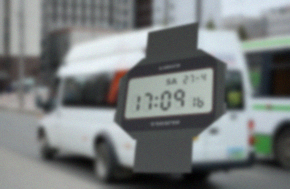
17:09
